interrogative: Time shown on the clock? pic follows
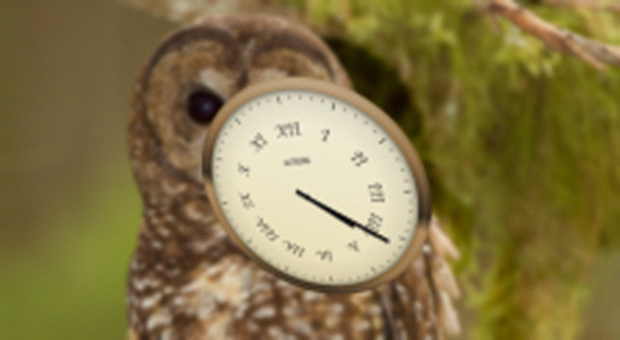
4:21
